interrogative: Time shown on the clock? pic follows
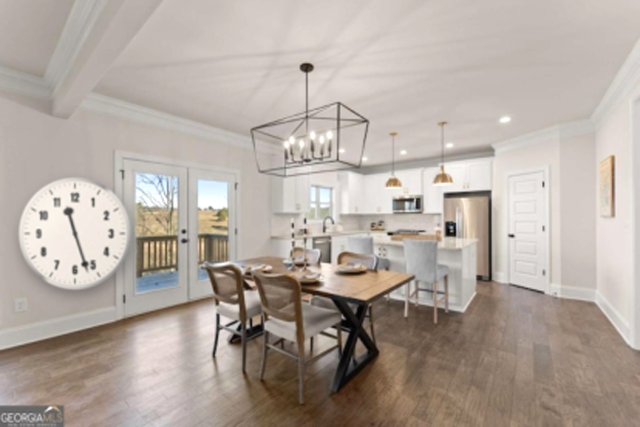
11:27
